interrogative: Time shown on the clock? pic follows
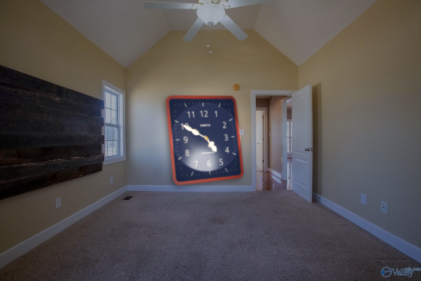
4:50
